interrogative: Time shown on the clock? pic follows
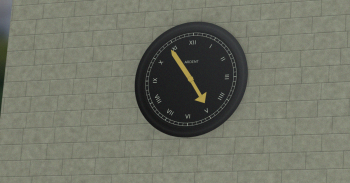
4:54
